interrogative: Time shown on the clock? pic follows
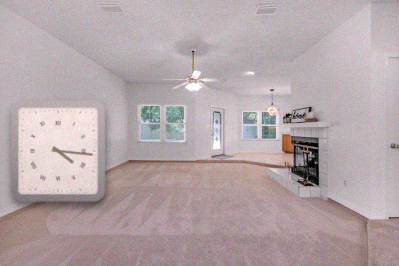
4:16
